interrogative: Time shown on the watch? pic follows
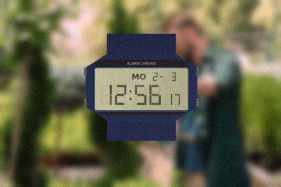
12:56:17
